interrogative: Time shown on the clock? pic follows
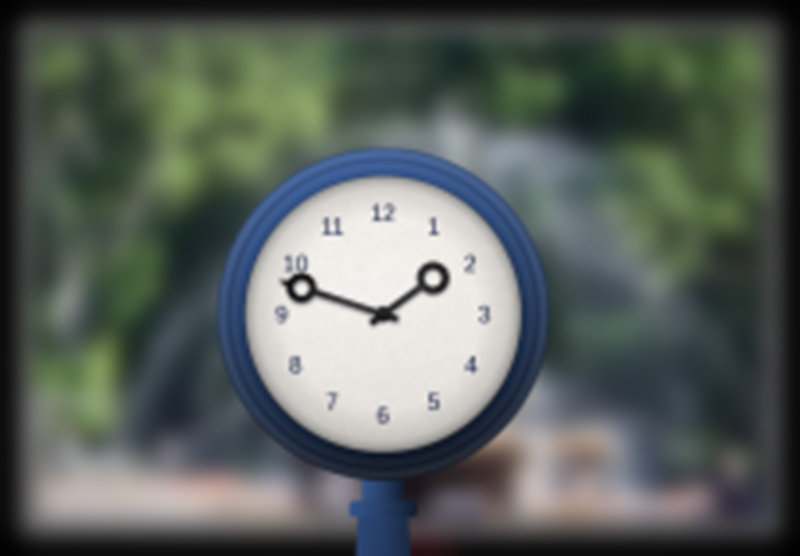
1:48
